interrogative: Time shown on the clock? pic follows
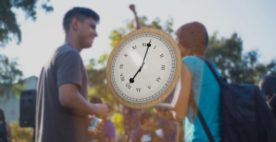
7:02
